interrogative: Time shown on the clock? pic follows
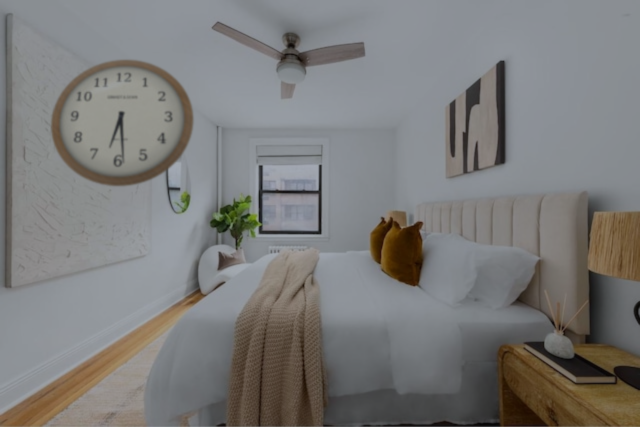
6:29
